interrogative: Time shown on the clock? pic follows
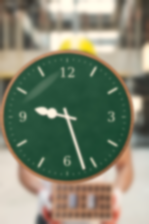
9:27
